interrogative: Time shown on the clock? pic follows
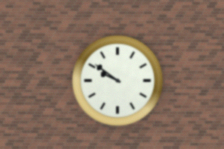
9:51
